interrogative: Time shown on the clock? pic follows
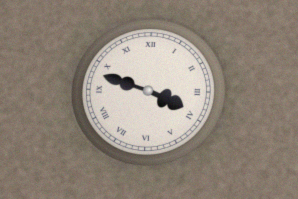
3:48
